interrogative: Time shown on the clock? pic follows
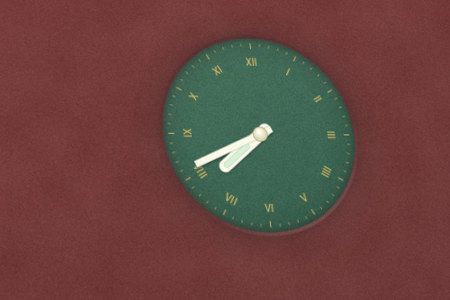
7:41
